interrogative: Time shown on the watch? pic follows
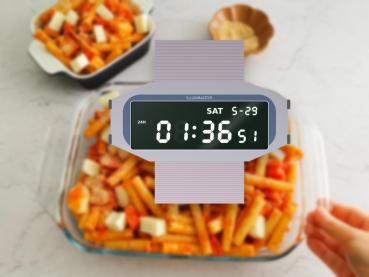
1:36:51
